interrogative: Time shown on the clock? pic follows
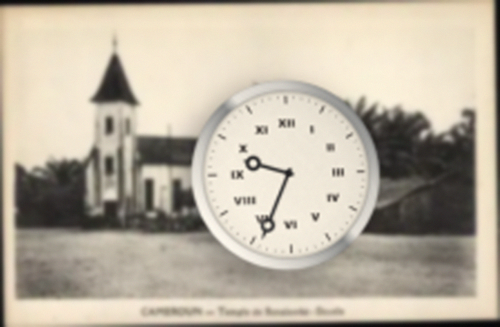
9:34
